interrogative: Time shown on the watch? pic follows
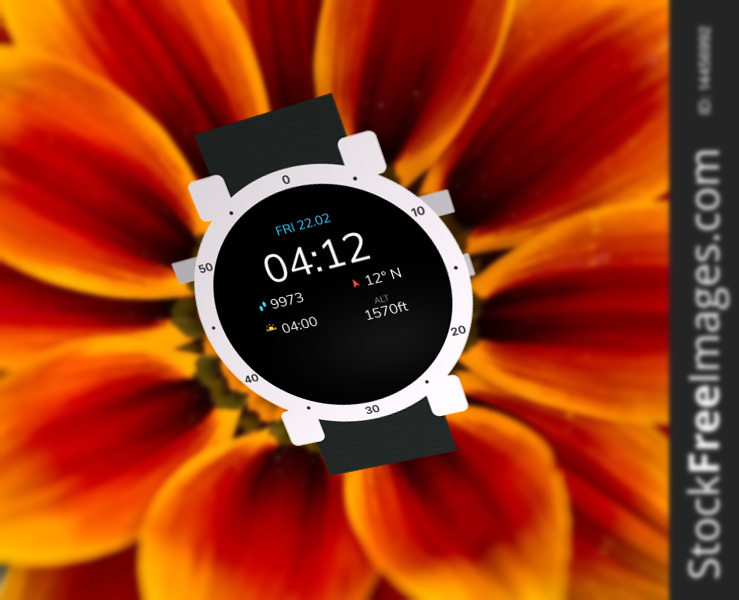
4:12
